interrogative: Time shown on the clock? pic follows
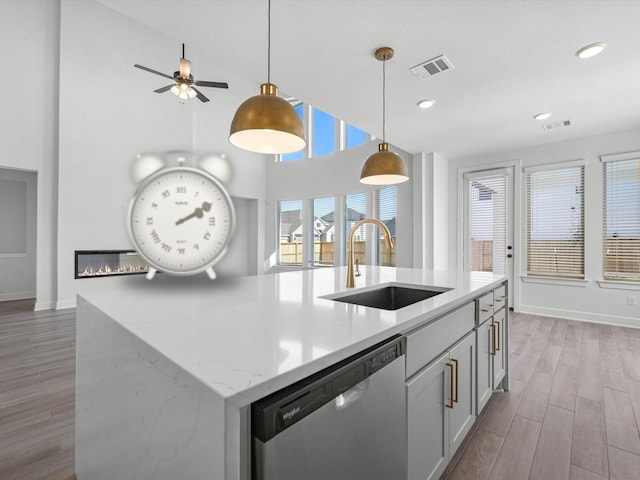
2:10
